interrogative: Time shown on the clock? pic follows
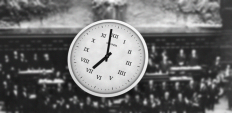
6:58
